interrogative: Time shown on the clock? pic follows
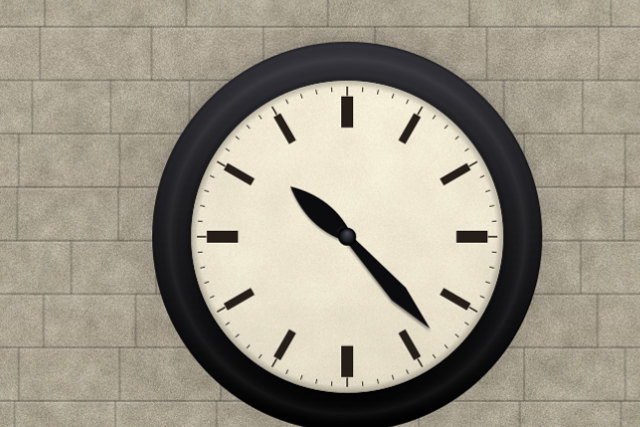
10:23
